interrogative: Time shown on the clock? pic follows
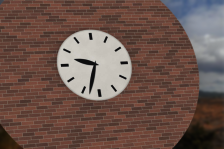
9:33
